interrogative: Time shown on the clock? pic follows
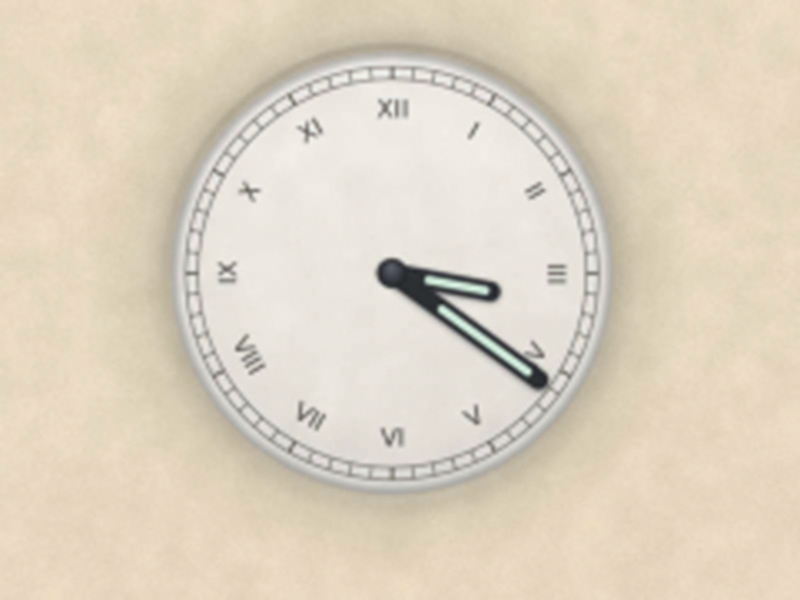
3:21
